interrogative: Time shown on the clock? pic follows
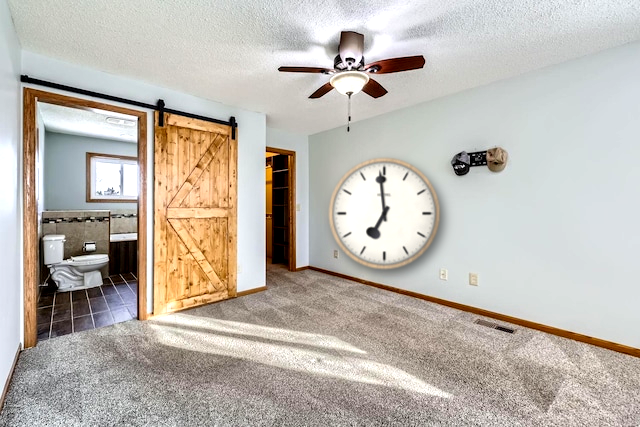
6:59
